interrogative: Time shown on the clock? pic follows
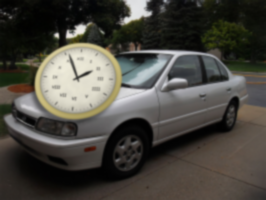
1:56
